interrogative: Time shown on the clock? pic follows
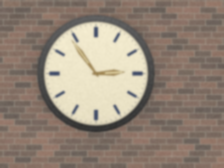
2:54
